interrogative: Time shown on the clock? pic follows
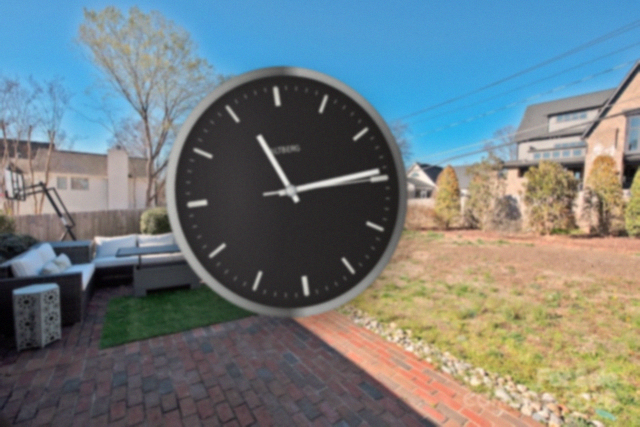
11:14:15
